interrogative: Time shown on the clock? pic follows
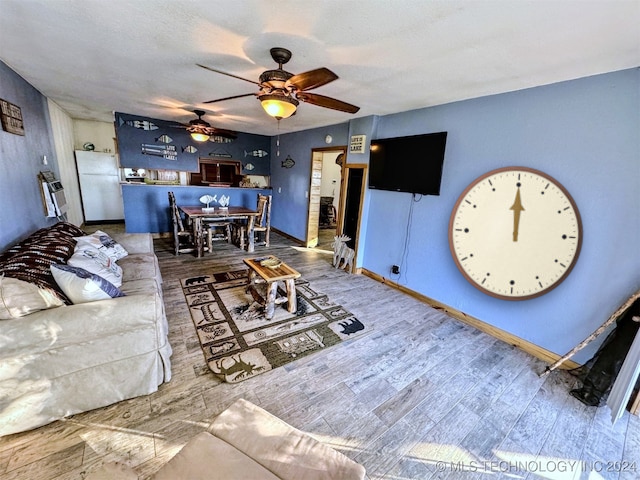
12:00
